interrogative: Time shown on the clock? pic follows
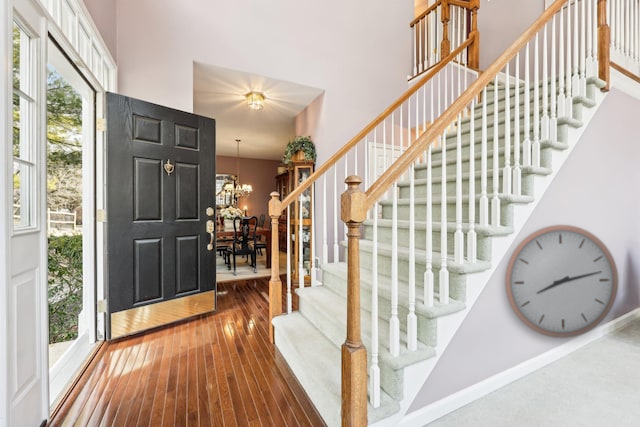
8:13
